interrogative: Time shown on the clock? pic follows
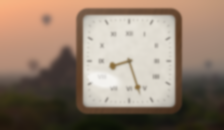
8:27
